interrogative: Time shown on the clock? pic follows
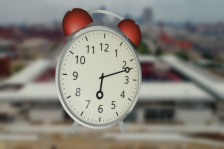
6:12
